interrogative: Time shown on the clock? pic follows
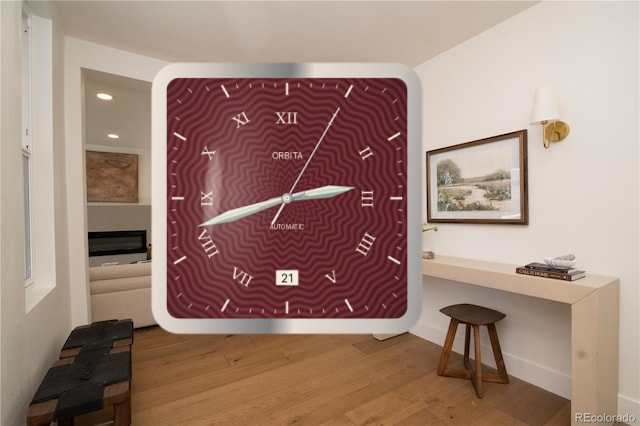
2:42:05
